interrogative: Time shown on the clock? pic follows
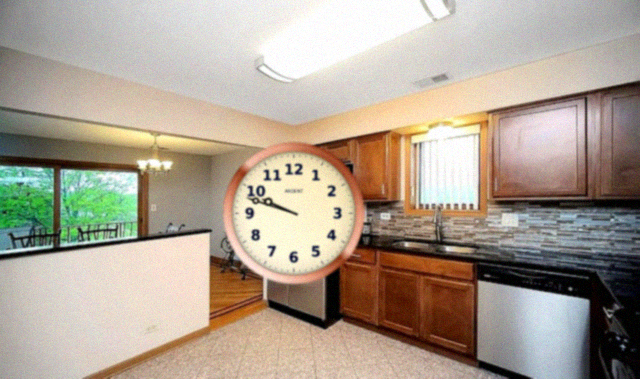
9:48
